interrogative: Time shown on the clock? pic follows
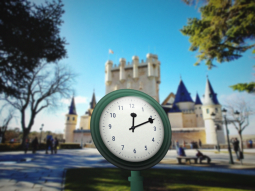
12:11
